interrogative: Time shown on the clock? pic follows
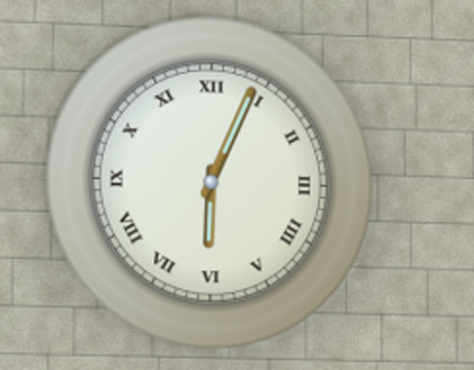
6:04
